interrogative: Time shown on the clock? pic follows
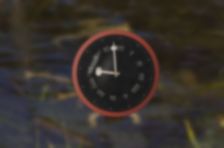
8:58
